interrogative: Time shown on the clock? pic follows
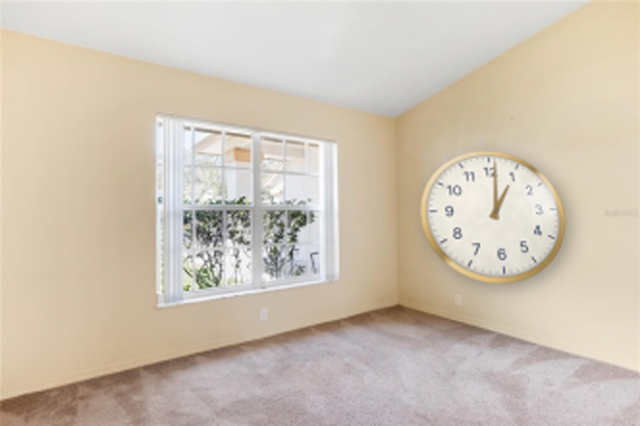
1:01
